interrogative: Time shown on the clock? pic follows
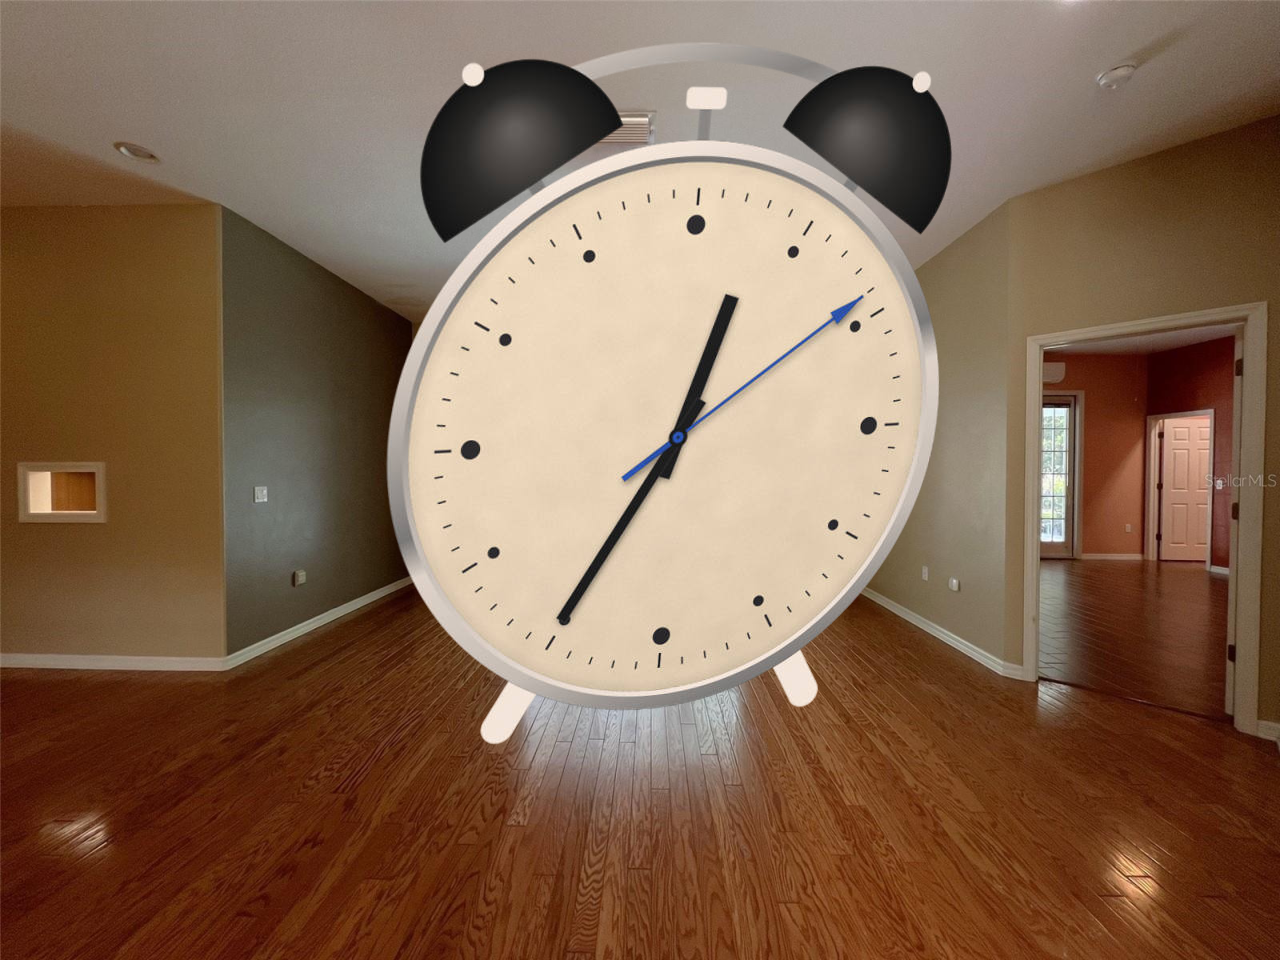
12:35:09
